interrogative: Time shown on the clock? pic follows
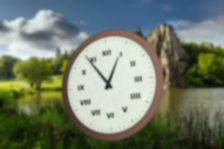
12:54
